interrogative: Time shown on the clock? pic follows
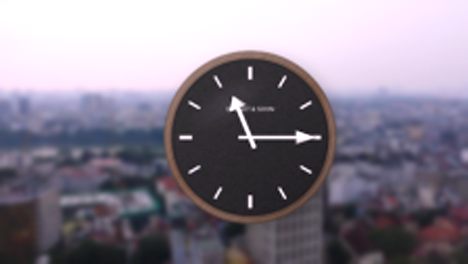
11:15
